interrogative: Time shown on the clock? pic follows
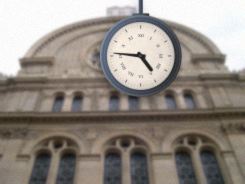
4:46
